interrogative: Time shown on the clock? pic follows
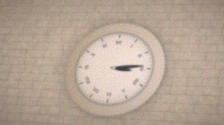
3:14
